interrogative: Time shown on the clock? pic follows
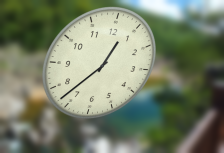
12:37
